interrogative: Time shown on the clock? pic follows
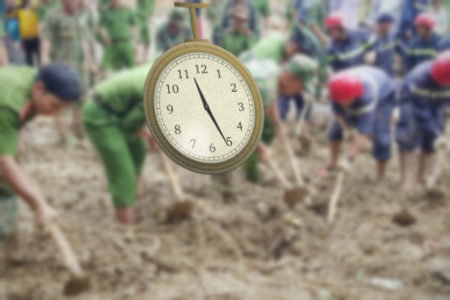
11:26
